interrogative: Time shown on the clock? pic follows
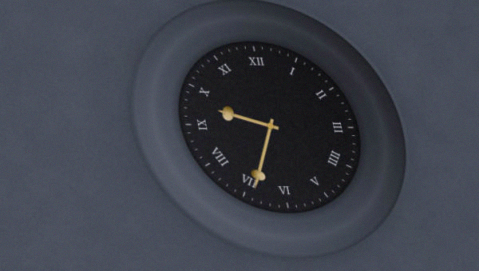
9:34
